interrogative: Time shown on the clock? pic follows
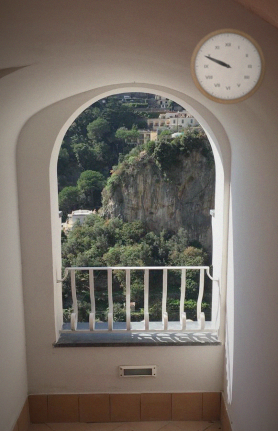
9:49
